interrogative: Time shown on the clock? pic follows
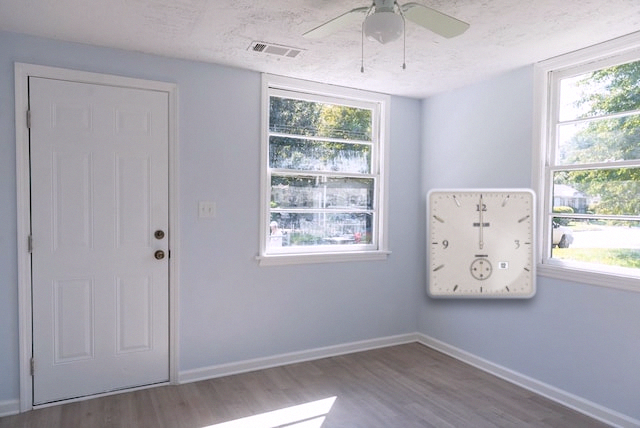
12:00
